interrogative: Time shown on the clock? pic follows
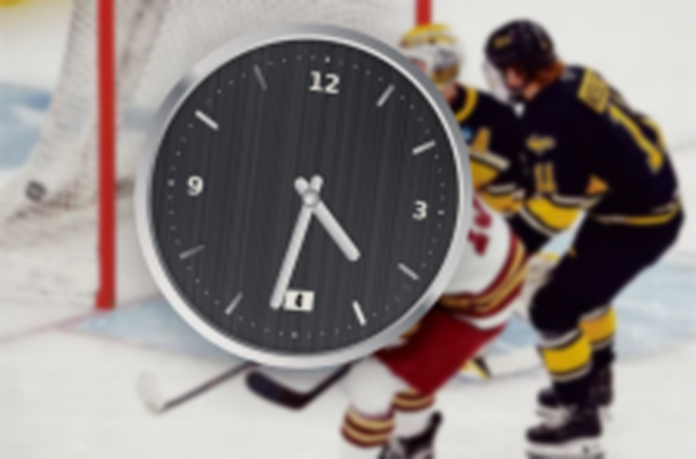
4:32
